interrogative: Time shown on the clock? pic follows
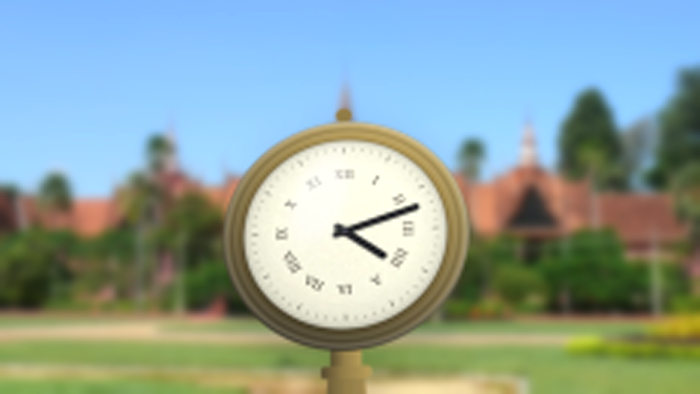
4:12
